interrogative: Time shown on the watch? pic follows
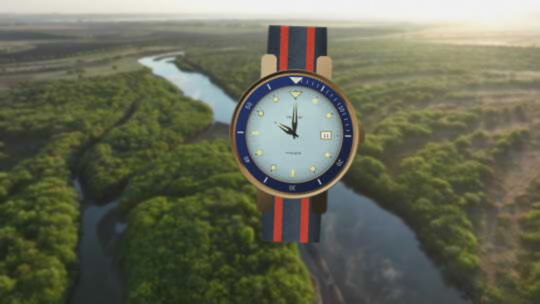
10:00
